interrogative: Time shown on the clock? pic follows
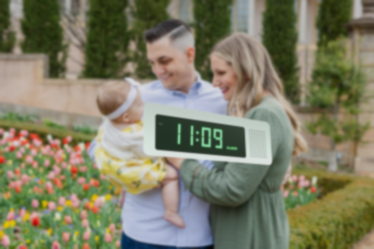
11:09
